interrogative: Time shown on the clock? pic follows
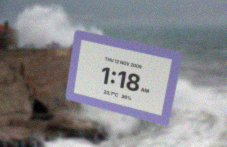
1:18
